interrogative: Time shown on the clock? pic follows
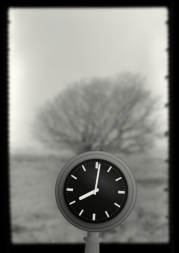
8:01
